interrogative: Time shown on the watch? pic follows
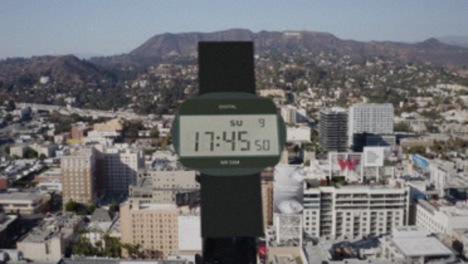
17:45:50
